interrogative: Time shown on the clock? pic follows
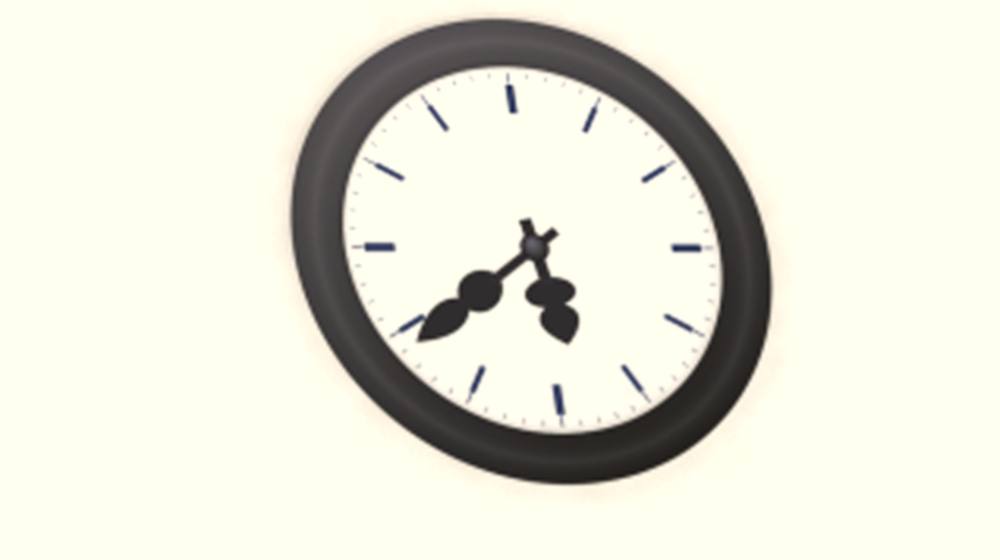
5:39
